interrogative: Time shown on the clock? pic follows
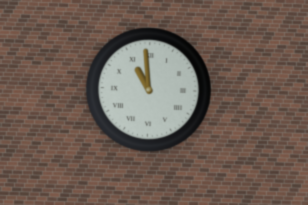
10:59
